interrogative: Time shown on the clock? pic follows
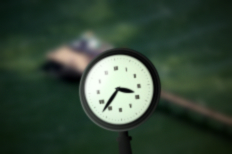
3:37
